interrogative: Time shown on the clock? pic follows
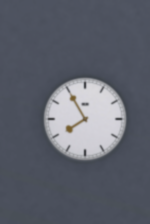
7:55
